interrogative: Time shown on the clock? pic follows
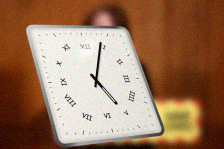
5:04
